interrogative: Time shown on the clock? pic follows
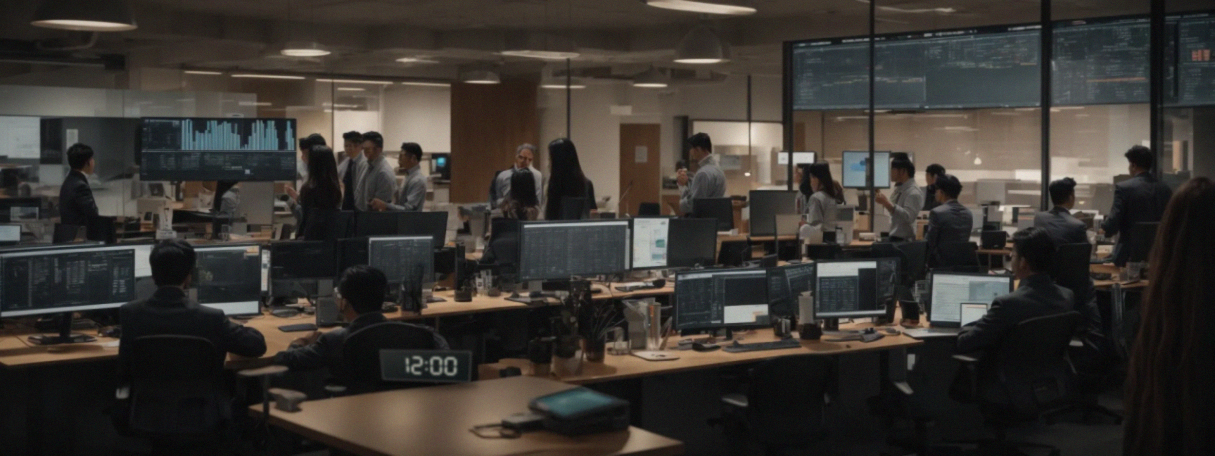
12:00
